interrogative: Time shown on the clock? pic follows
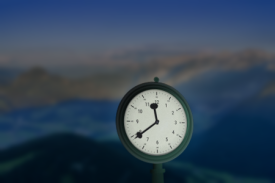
11:39
